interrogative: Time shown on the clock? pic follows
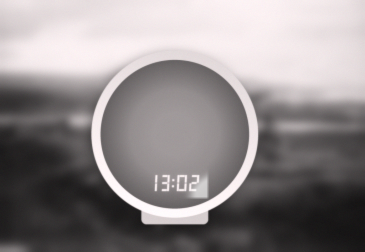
13:02
